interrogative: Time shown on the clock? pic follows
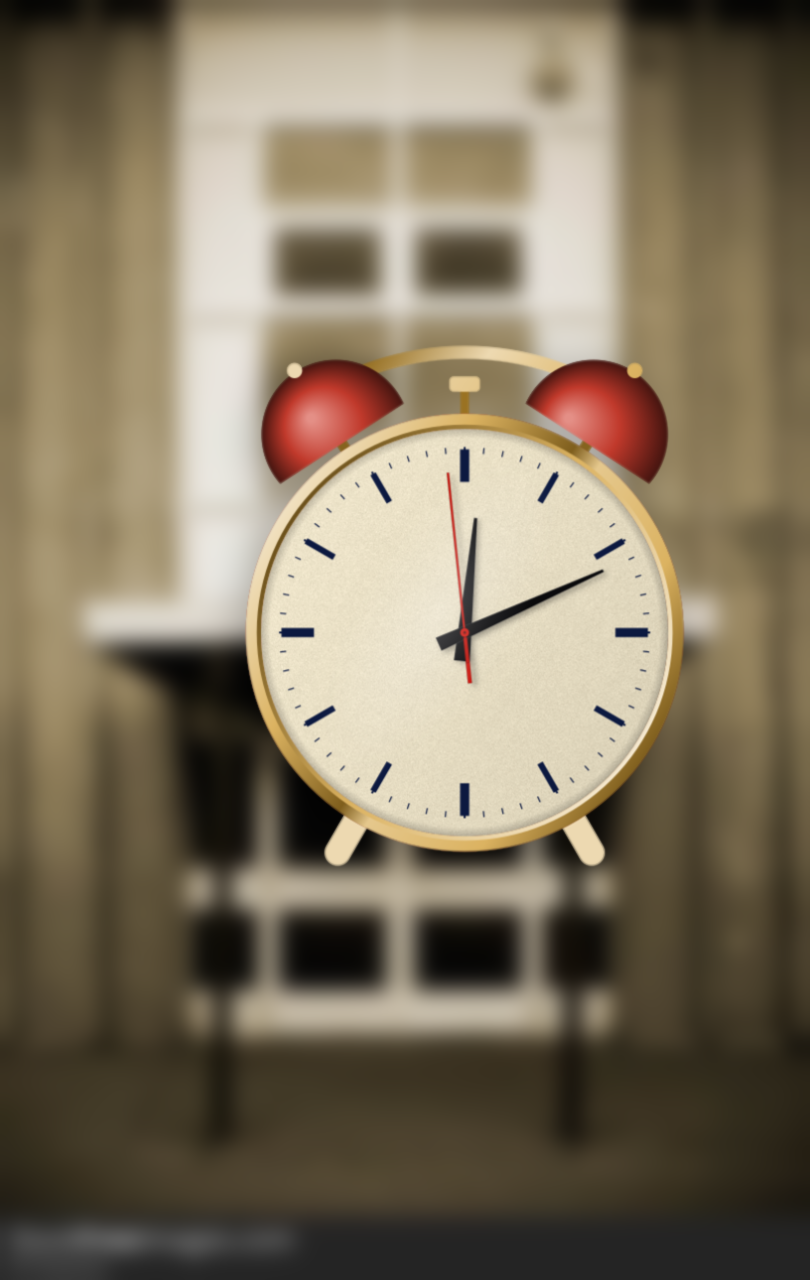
12:10:59
